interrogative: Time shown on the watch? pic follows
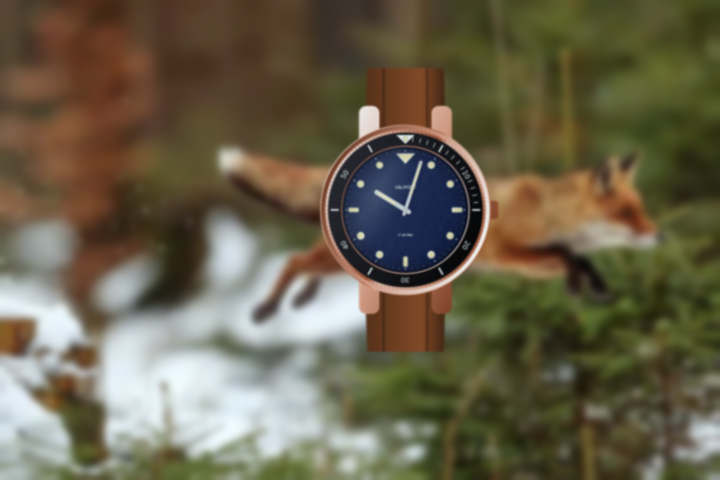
10:03
